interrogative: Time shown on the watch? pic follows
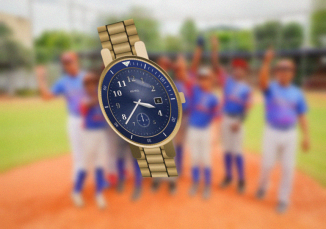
3:38
